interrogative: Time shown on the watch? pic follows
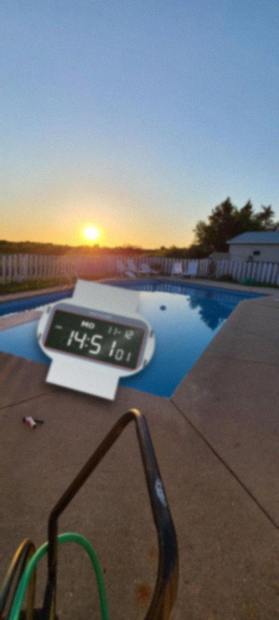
14:51
